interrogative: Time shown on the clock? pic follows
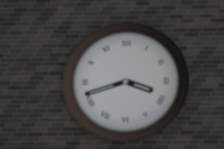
3:42
